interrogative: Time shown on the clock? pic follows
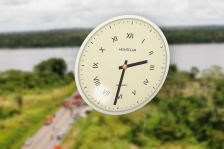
2:31
